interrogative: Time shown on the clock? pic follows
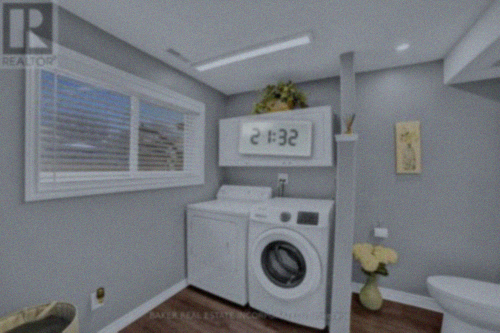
21:32
